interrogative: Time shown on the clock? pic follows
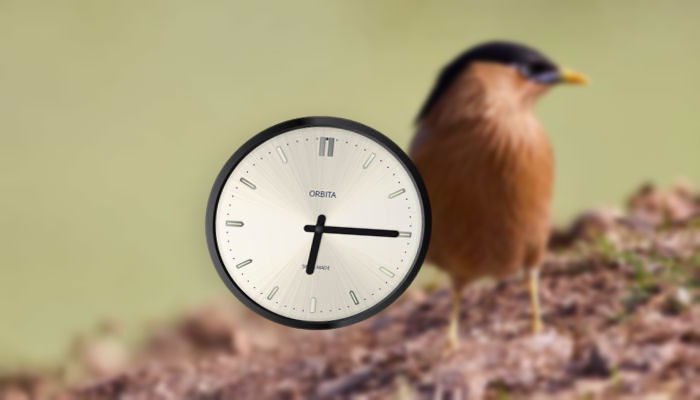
6:15
